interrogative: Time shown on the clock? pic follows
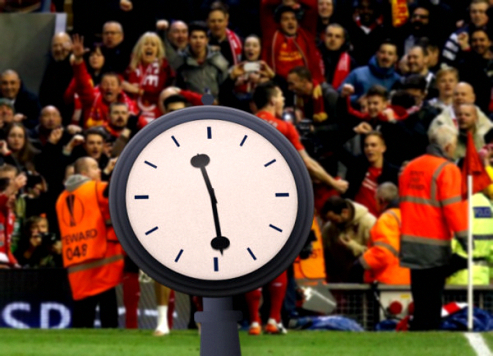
11:29
